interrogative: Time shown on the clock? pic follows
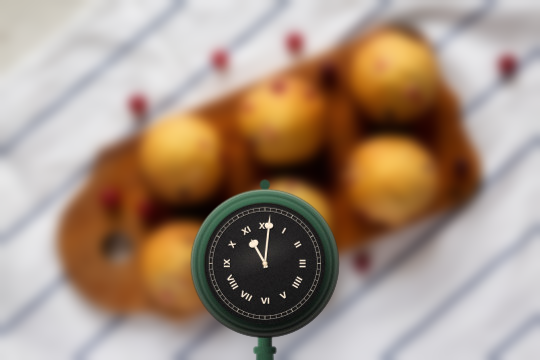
11:01
